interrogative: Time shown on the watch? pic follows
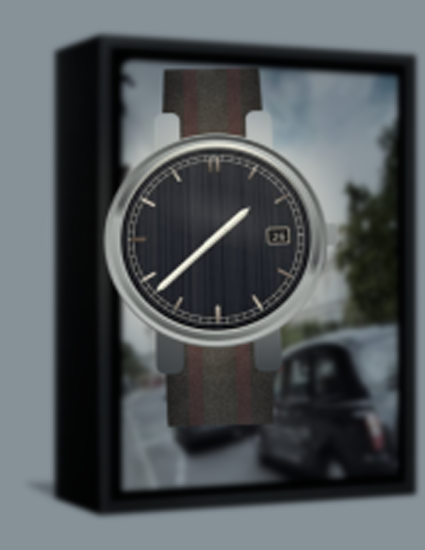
1:38
